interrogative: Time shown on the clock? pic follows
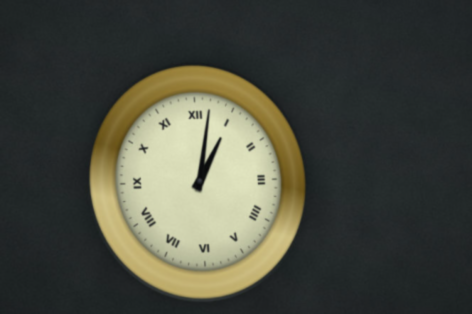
1:02
